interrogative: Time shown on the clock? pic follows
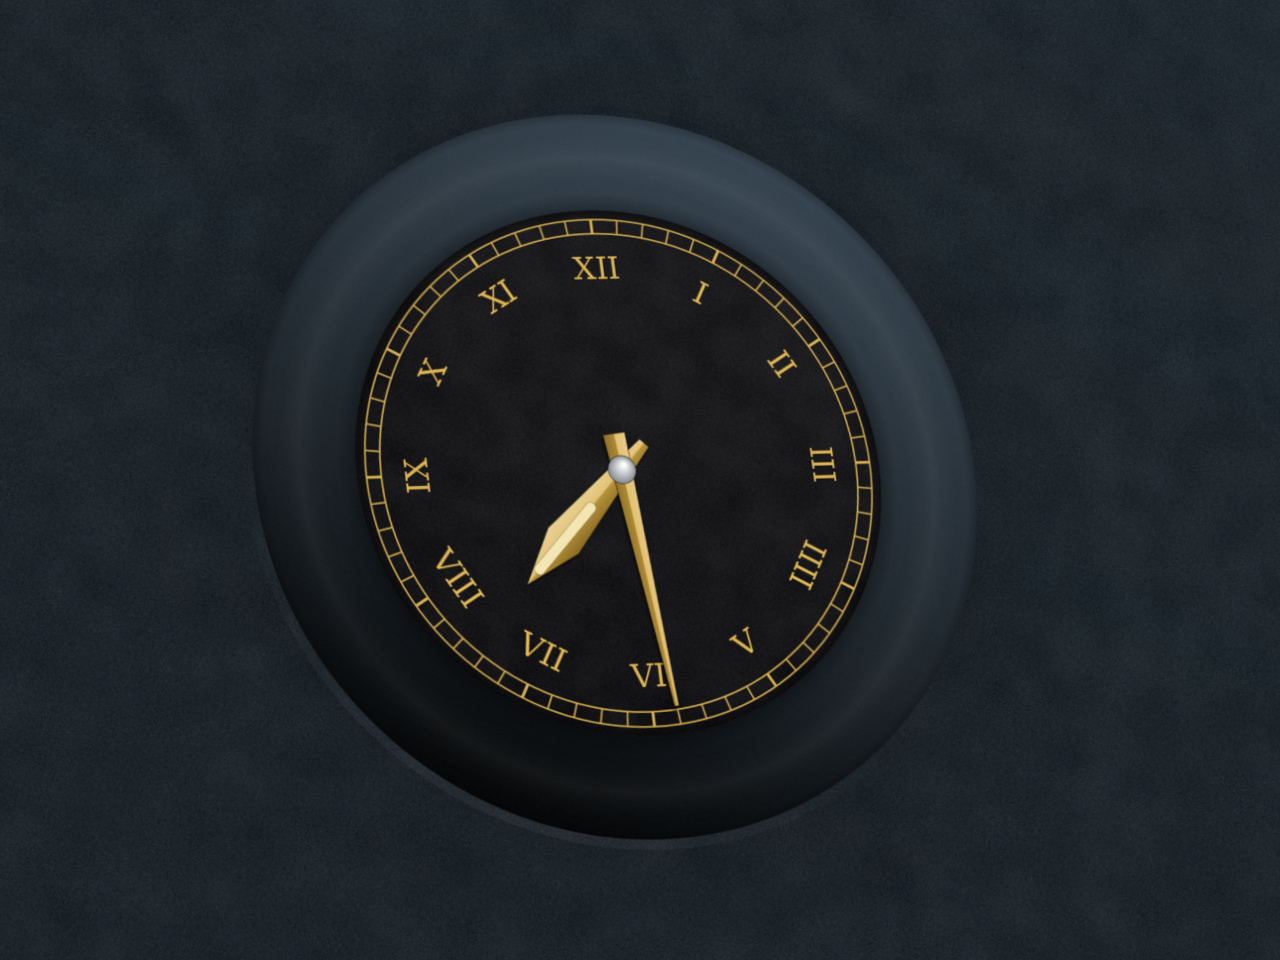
7:29
